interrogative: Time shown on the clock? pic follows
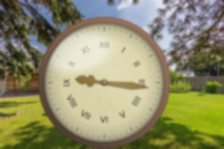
9:16
